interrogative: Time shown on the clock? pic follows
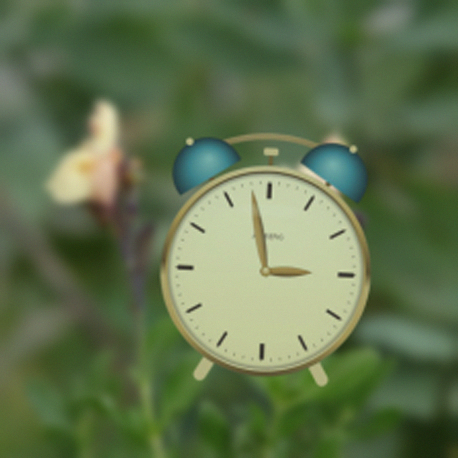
2:58
